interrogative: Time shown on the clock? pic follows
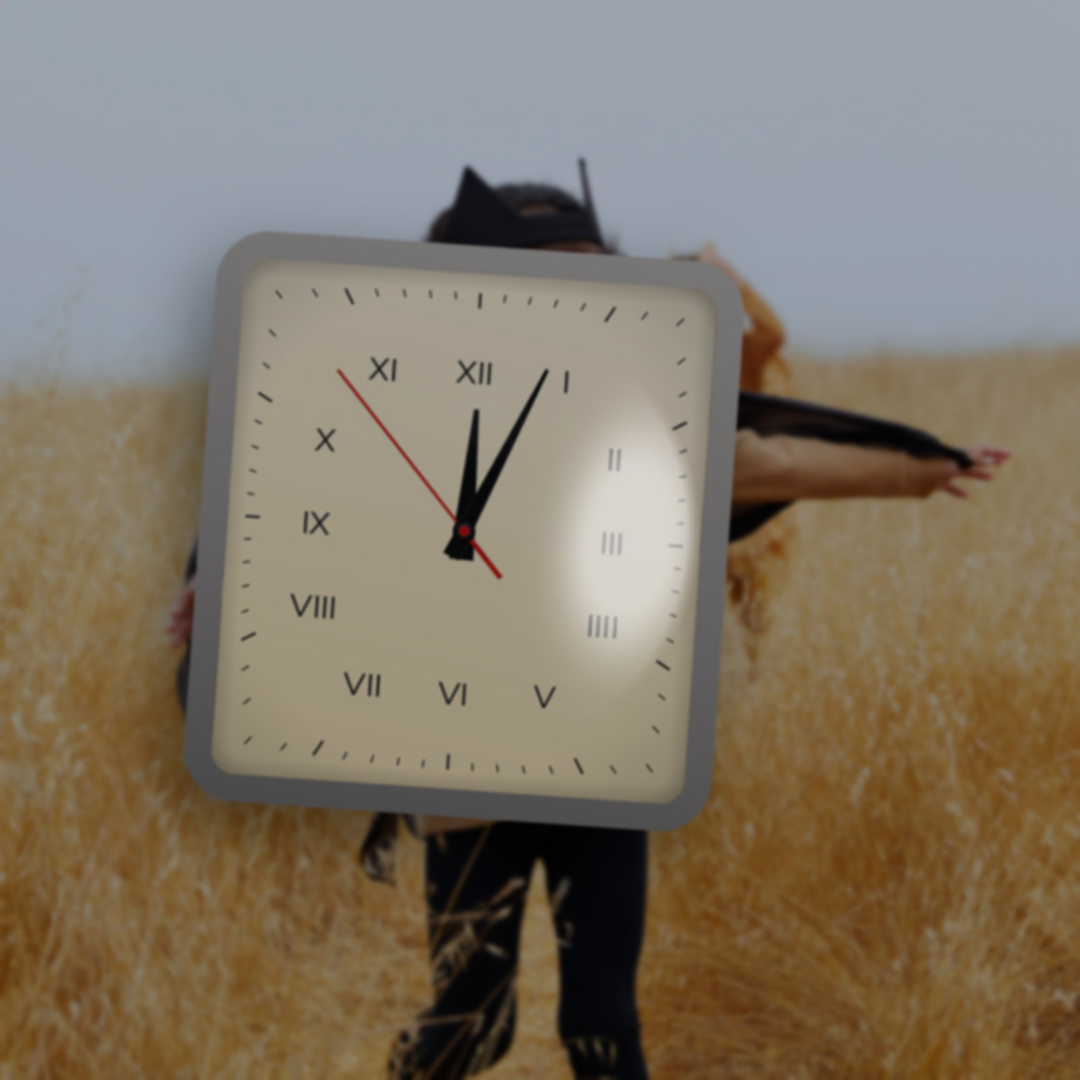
12:03:53
